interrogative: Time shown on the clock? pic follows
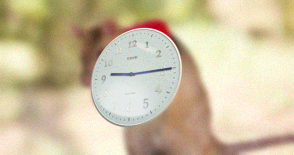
9:15
